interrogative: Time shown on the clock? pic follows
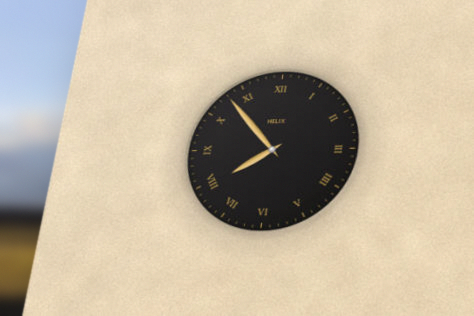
7:53
